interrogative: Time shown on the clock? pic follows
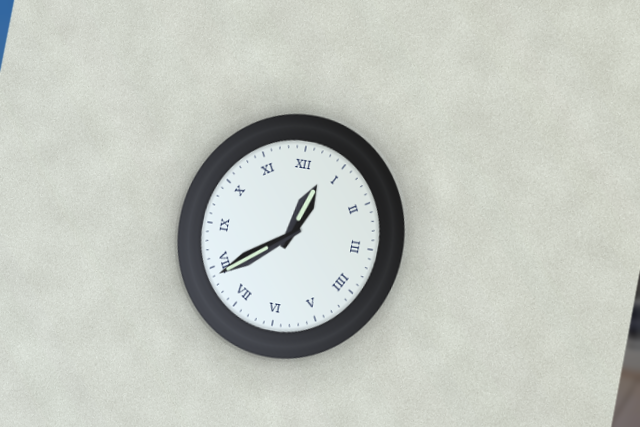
12:39
